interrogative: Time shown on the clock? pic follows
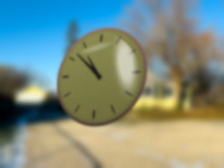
10:52
